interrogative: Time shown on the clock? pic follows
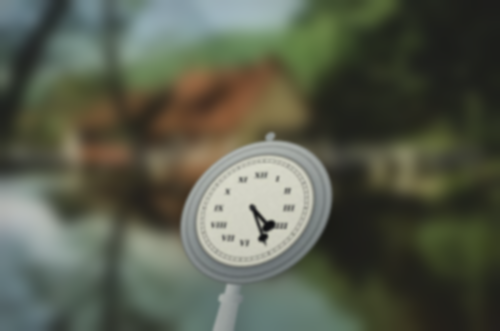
4:25
